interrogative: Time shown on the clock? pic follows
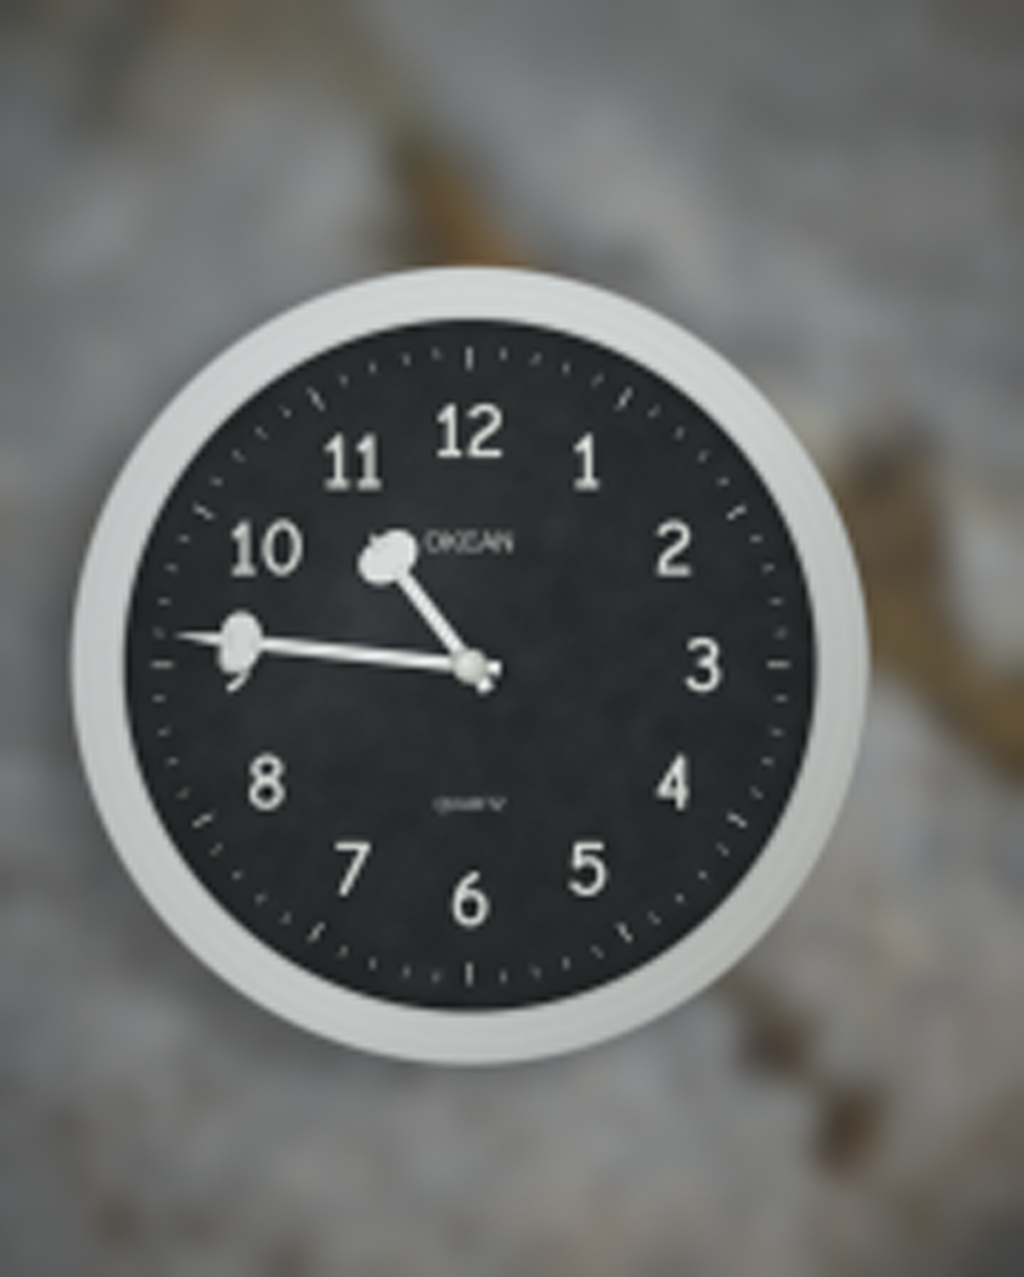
10:46
